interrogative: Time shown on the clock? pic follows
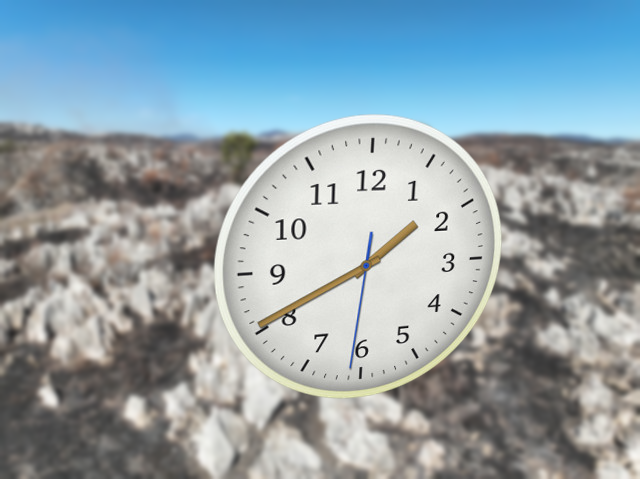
1:40:31
